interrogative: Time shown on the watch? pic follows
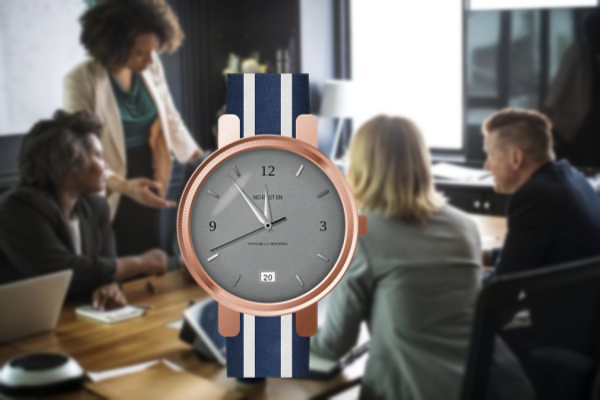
11:53:41
